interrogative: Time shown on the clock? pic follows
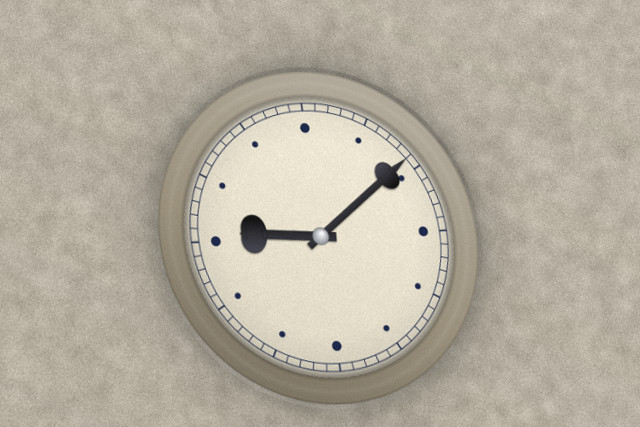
9:09
